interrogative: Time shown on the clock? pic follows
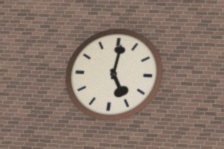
5:01
